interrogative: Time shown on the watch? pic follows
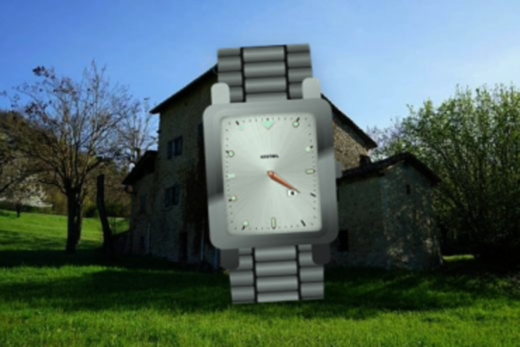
4:21
